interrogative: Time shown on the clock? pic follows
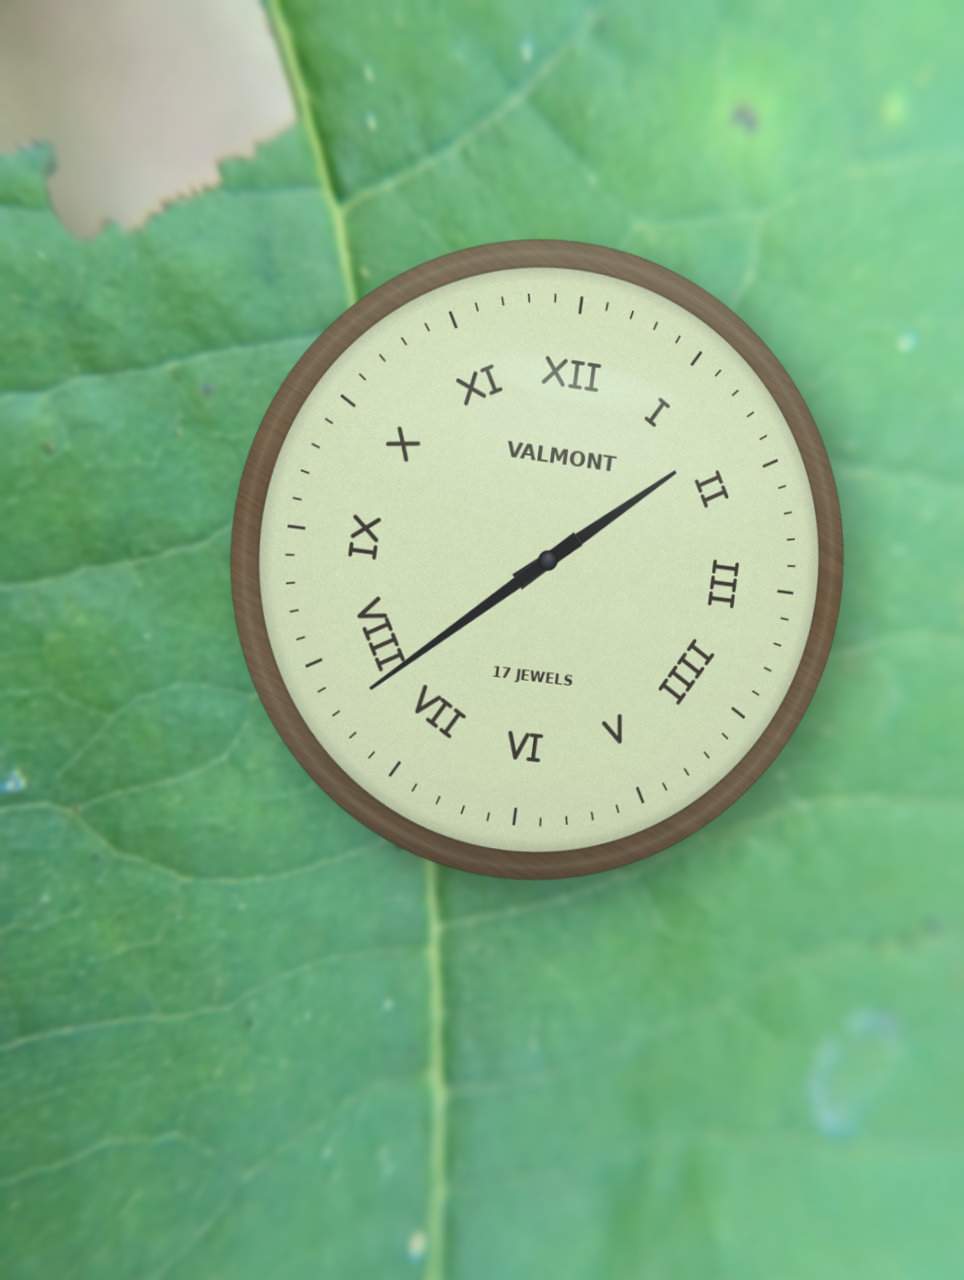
1:38
